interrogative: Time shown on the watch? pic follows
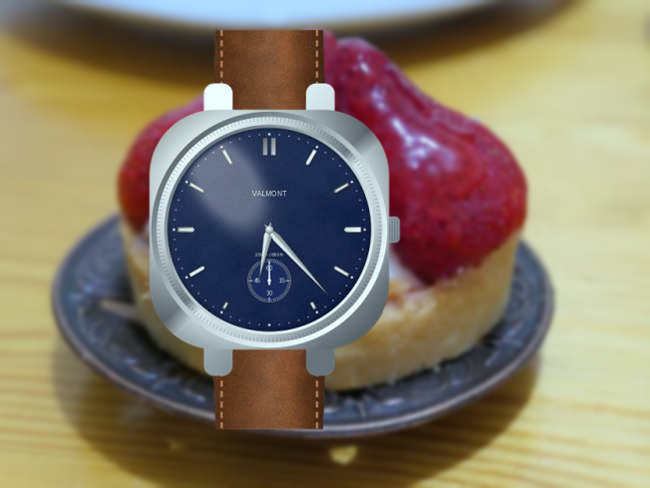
6:23
